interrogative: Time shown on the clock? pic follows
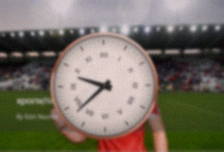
9:38
